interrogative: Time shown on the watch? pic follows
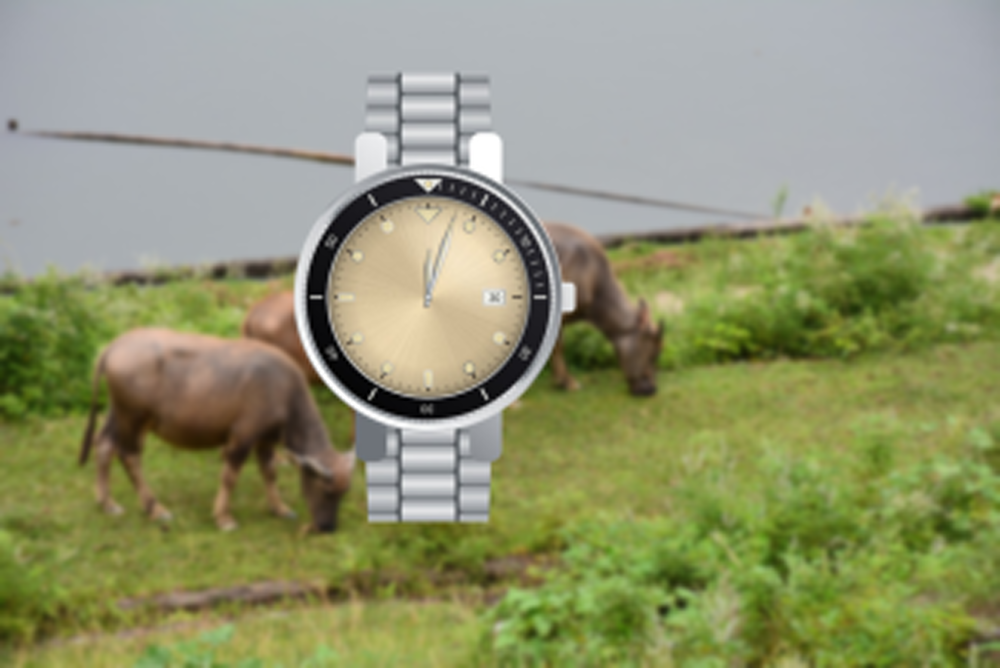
12:03
